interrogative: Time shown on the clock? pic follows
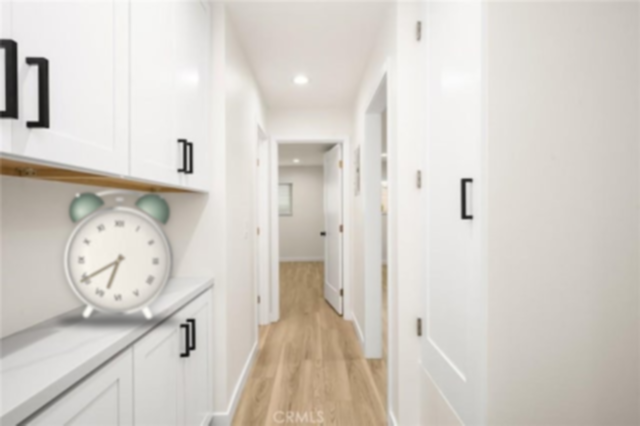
6:40
